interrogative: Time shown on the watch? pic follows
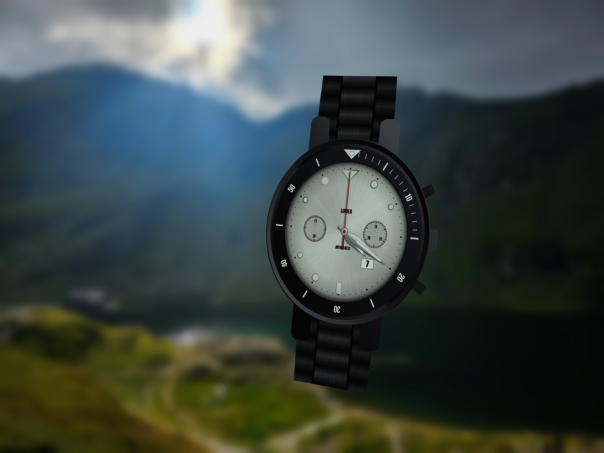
4:20
